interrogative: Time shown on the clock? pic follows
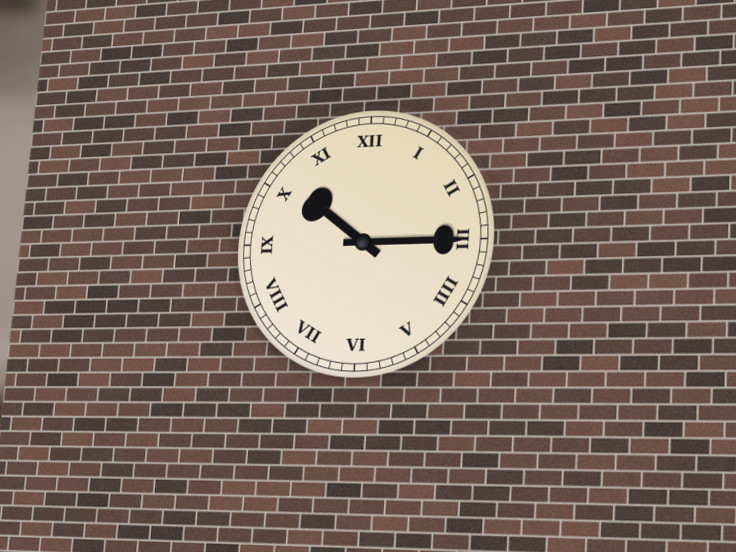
10:15
